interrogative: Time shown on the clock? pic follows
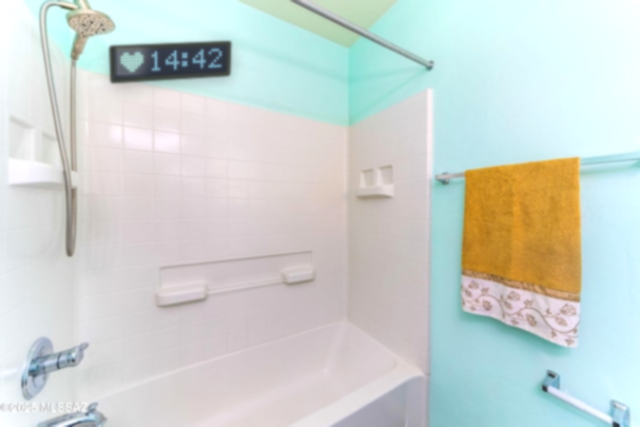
14:42
